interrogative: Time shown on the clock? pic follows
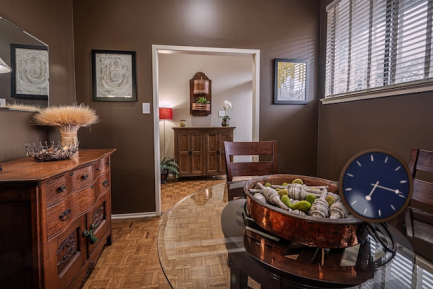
7:19
